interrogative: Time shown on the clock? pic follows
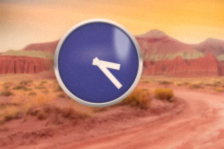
3:23
